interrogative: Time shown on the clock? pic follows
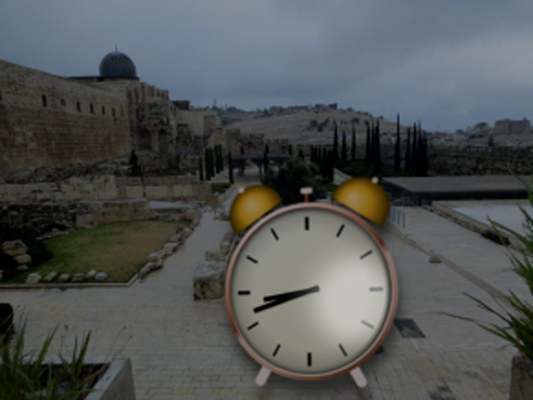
8:42
